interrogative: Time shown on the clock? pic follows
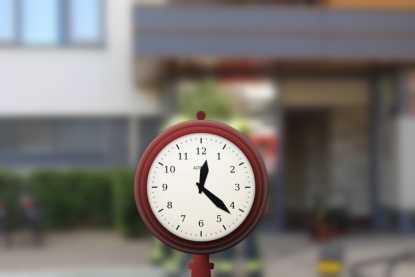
12:22
